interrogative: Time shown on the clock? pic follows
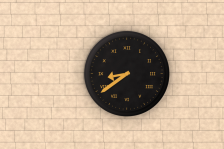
8:39
